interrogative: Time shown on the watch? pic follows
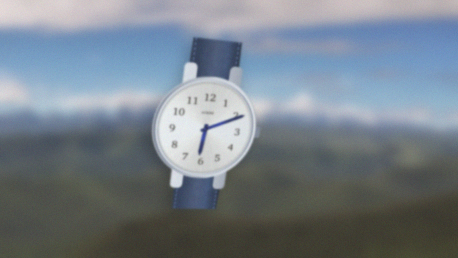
6:11
